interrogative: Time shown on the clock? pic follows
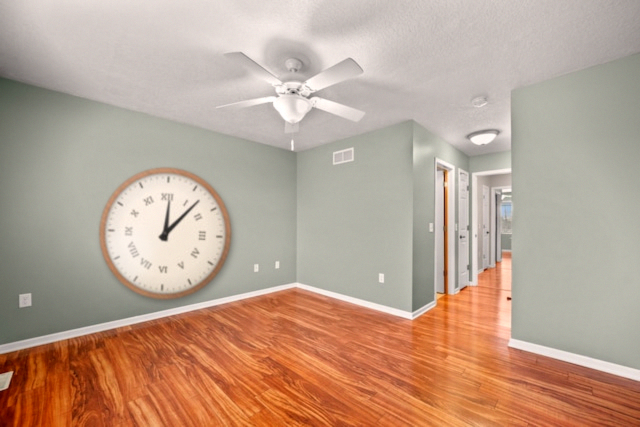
12:07
